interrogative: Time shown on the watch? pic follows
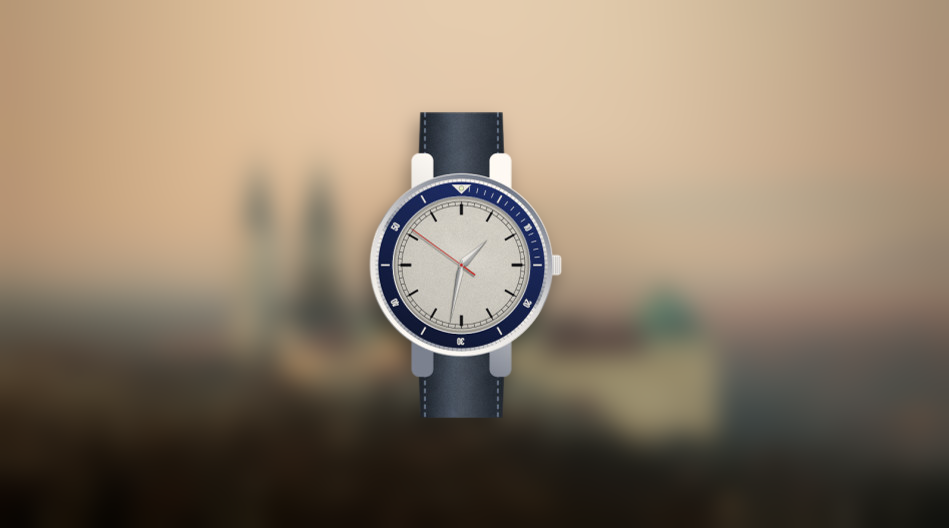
1:31:51
